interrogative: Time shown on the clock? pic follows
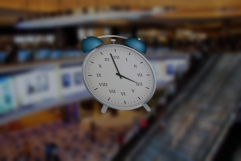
3:58
